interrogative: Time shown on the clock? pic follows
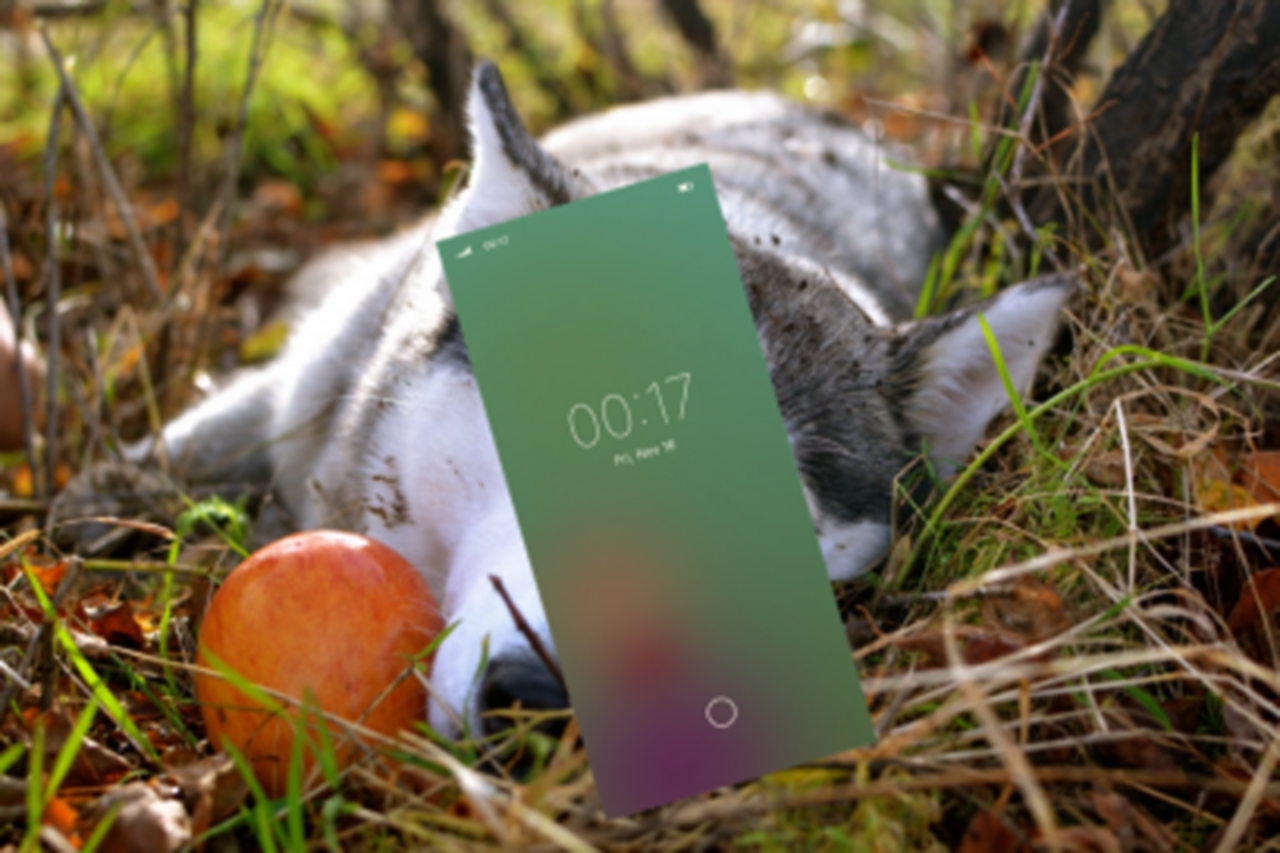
0:17
